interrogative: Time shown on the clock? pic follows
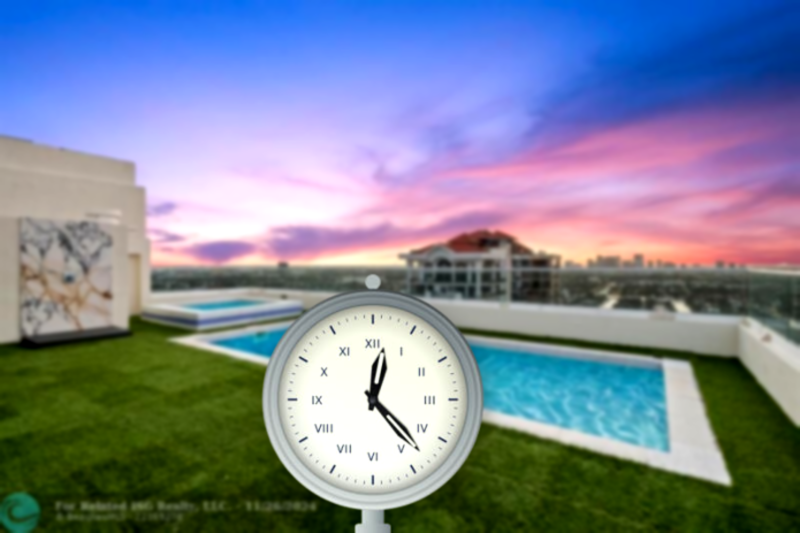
12:23
